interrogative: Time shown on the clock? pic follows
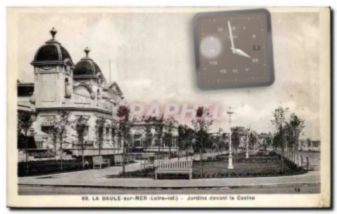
3:59
